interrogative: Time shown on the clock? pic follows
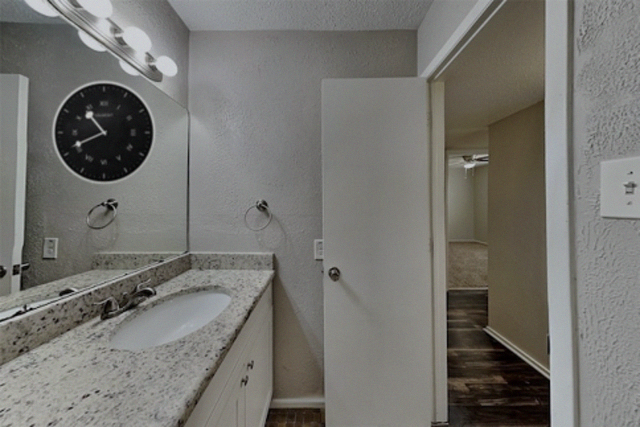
10:41
